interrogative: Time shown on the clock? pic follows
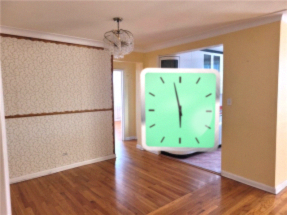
5:58
